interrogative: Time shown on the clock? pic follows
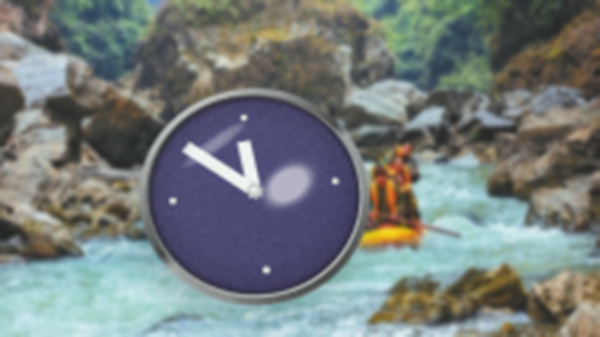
11:52
